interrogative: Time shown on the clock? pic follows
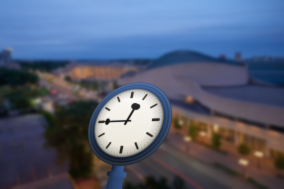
12:45
